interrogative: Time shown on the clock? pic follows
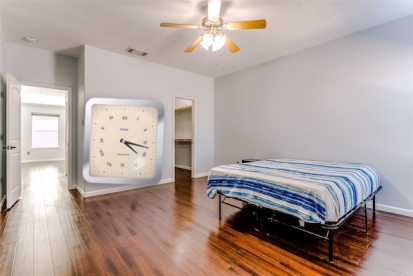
4:17
